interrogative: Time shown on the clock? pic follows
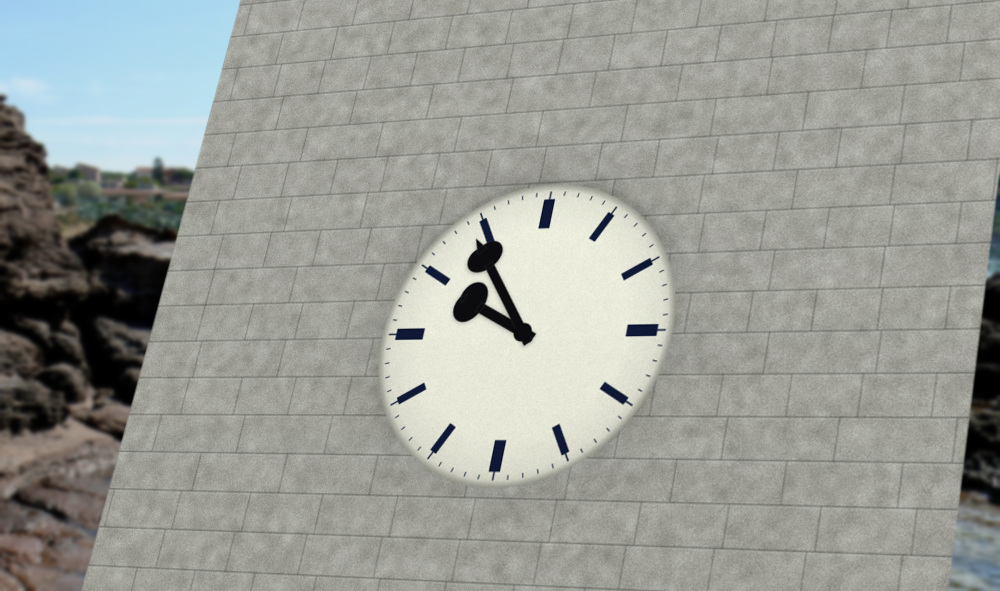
9:54
